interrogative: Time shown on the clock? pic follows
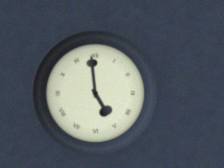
4:59
